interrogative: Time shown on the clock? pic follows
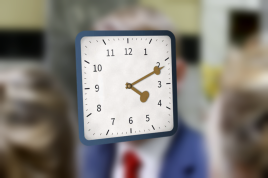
4:11
